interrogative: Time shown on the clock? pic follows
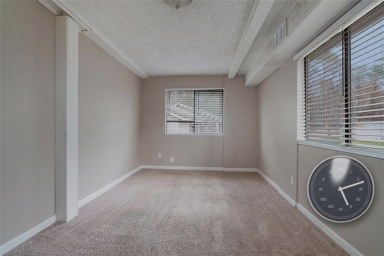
5:12
